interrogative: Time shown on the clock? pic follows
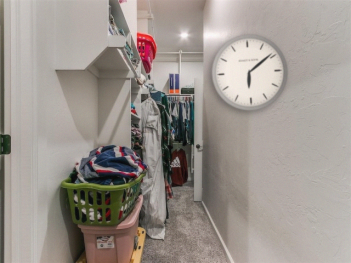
6:09
